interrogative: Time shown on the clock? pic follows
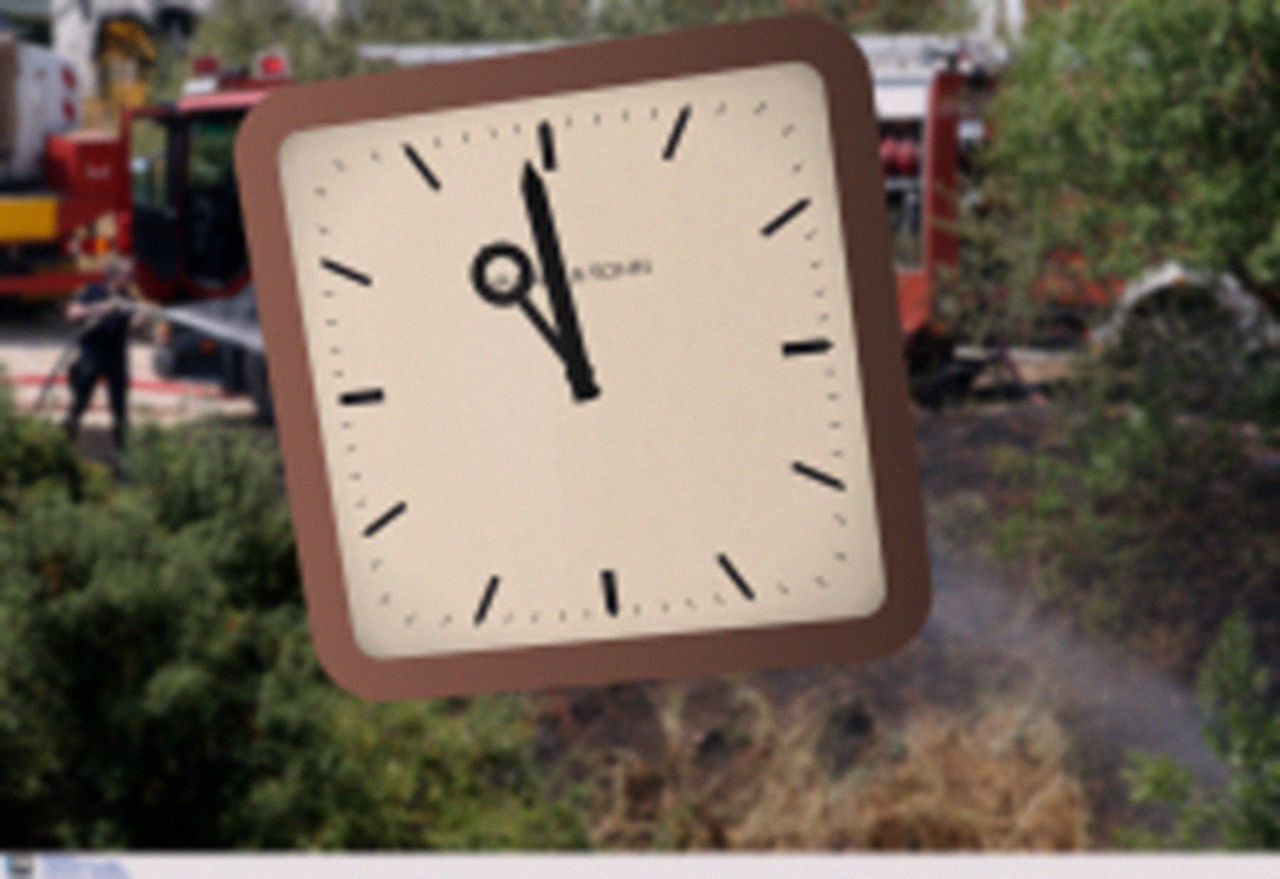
10:59
